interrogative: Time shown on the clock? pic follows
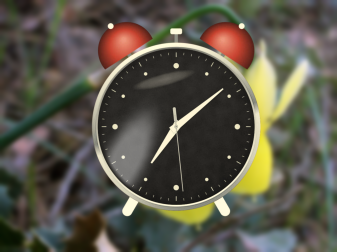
7:08:29
